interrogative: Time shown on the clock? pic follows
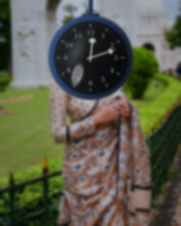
12:12
